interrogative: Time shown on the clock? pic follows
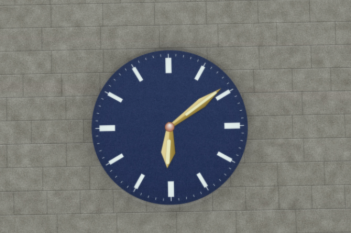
6:09
